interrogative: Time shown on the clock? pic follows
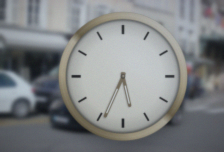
5:34
